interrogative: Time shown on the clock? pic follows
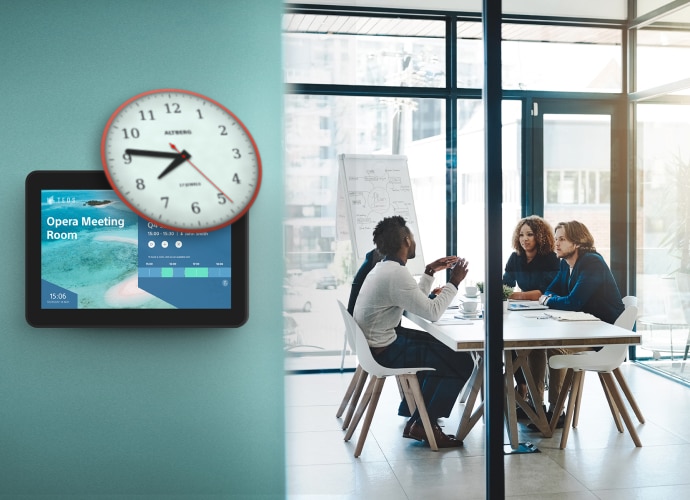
7:46:24
